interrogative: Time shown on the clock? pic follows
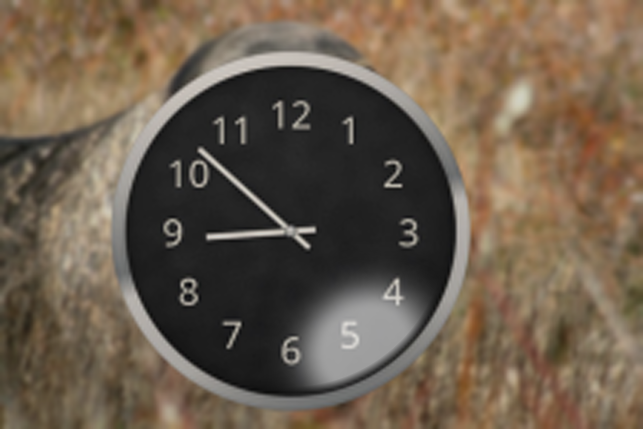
8:52
